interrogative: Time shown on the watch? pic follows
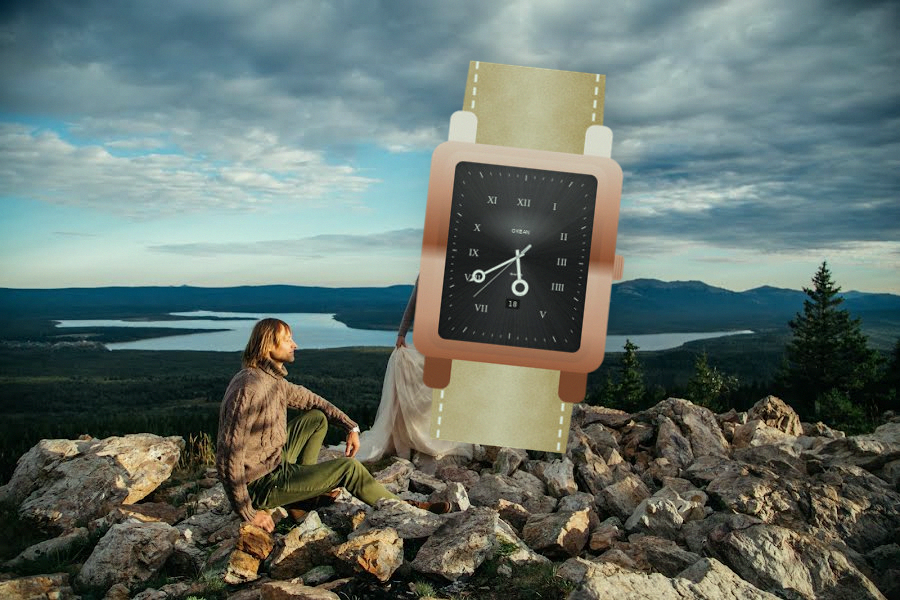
5:39:37
